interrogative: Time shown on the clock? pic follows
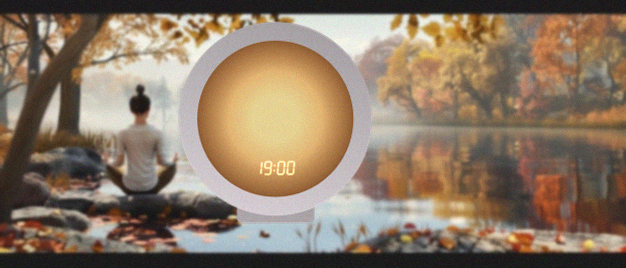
19:00
